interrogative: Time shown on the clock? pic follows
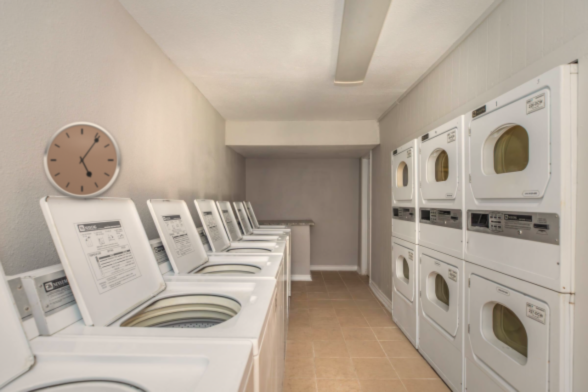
5:06
